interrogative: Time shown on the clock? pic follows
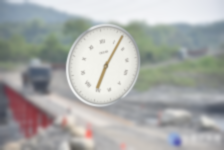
7:07
